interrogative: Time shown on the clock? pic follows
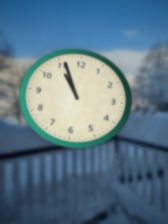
10:56
